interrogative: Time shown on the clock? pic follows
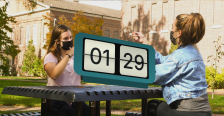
1:29
